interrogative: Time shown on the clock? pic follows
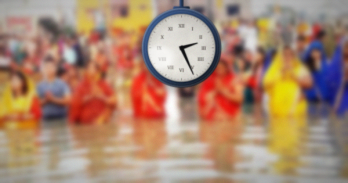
2:26
